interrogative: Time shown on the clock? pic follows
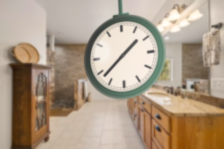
1:38
